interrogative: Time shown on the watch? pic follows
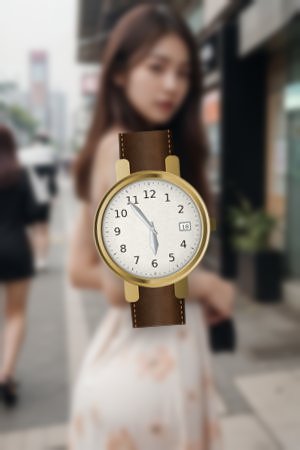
5:54
